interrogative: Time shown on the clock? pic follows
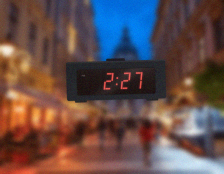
2:27
